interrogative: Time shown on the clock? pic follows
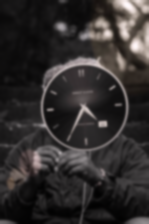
4:35
